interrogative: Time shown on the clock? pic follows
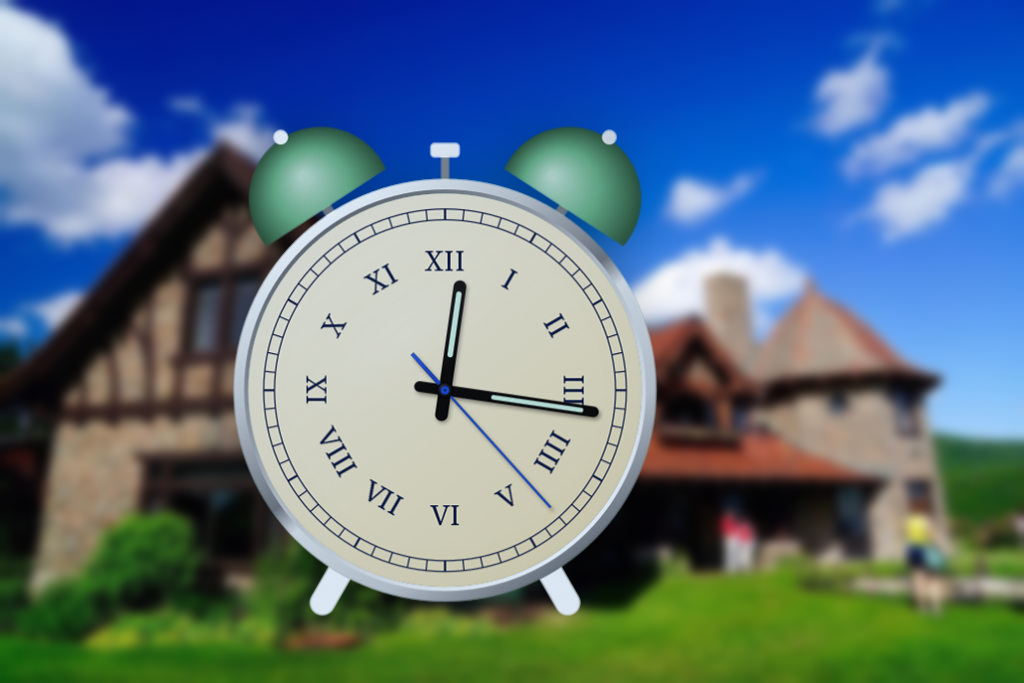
12:16:23
